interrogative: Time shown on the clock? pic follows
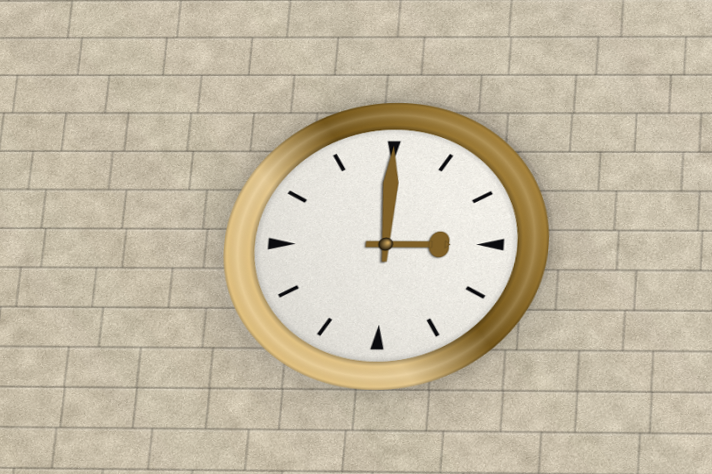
3:00
